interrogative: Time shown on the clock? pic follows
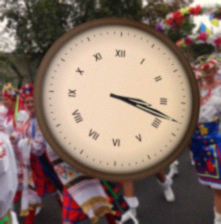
3:18
